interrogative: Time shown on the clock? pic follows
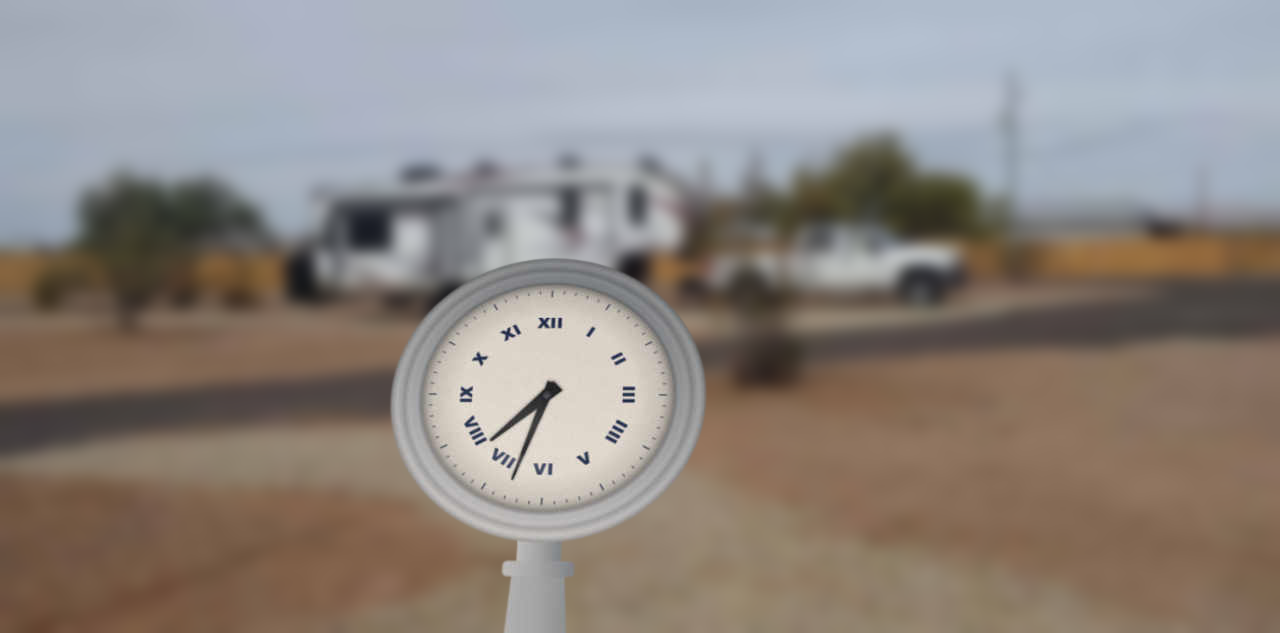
7:33
